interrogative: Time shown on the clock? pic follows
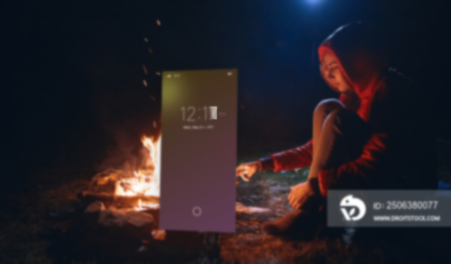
12:17
